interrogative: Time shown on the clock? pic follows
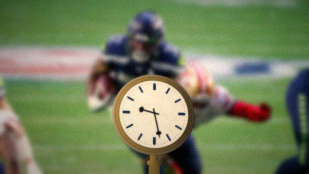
9:28
